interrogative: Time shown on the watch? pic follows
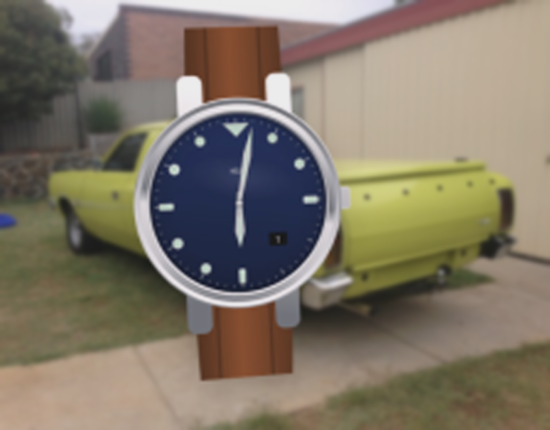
6:02
